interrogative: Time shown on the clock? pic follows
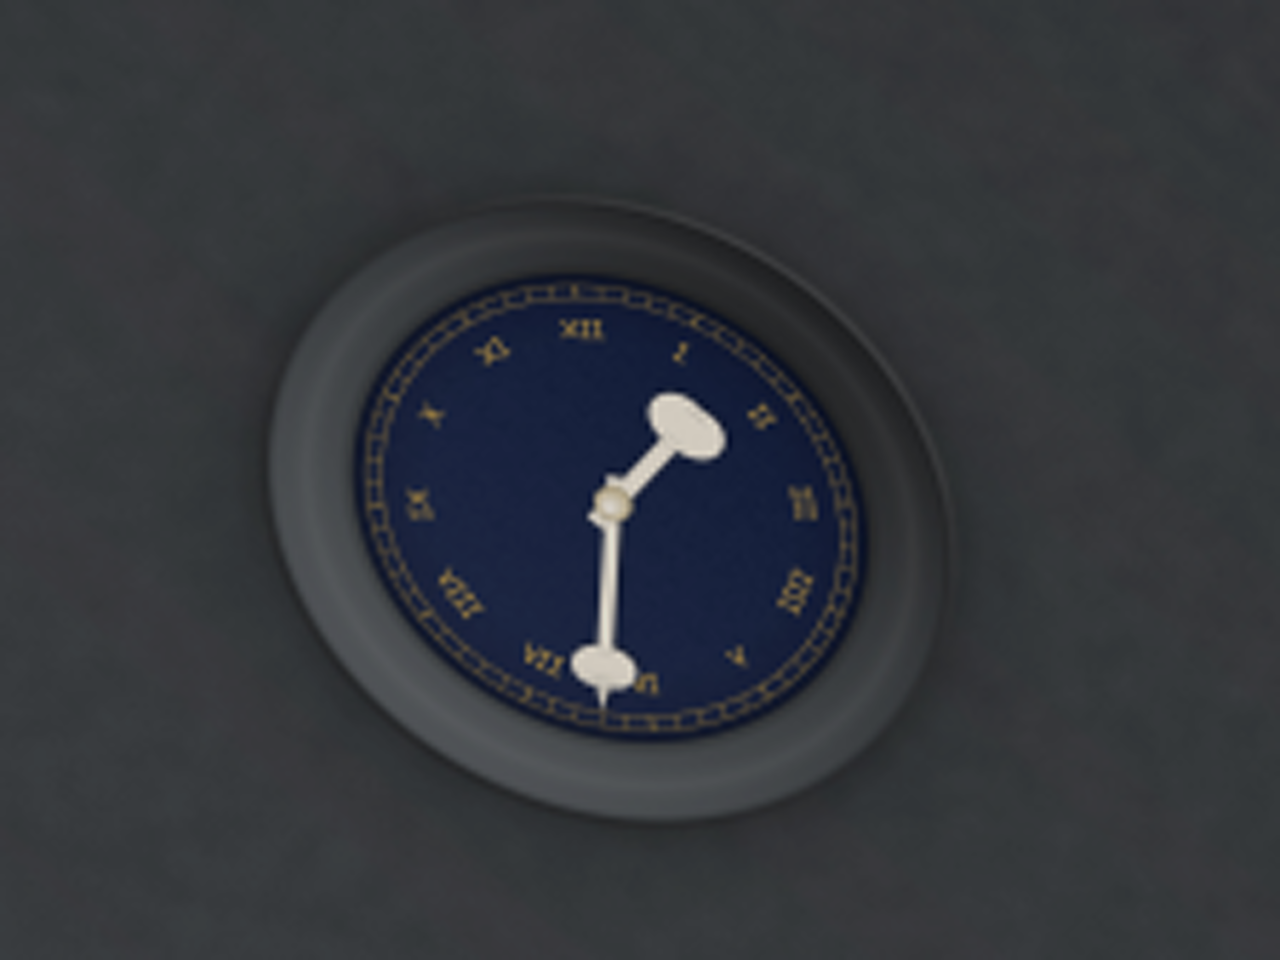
1:32
